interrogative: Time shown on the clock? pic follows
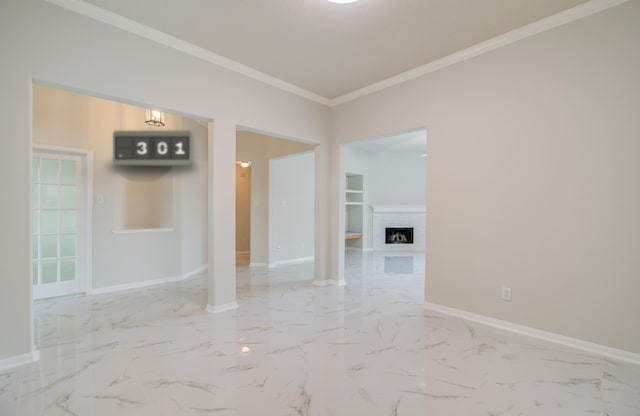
3:01
